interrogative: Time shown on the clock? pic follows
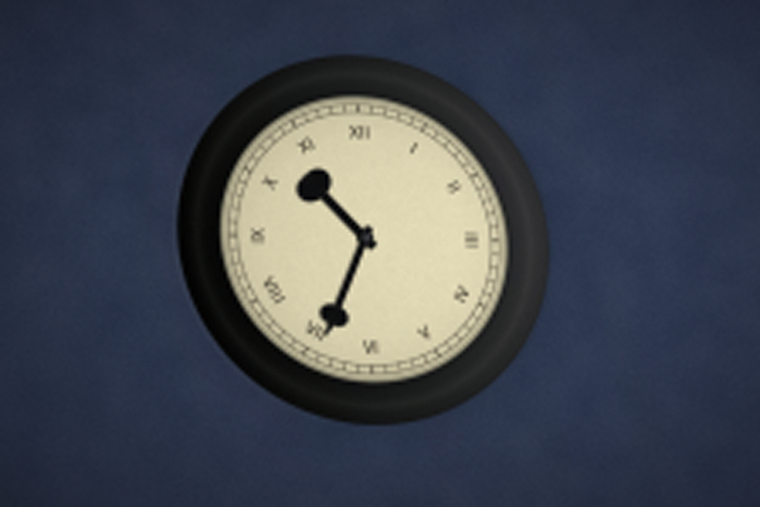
10:34
